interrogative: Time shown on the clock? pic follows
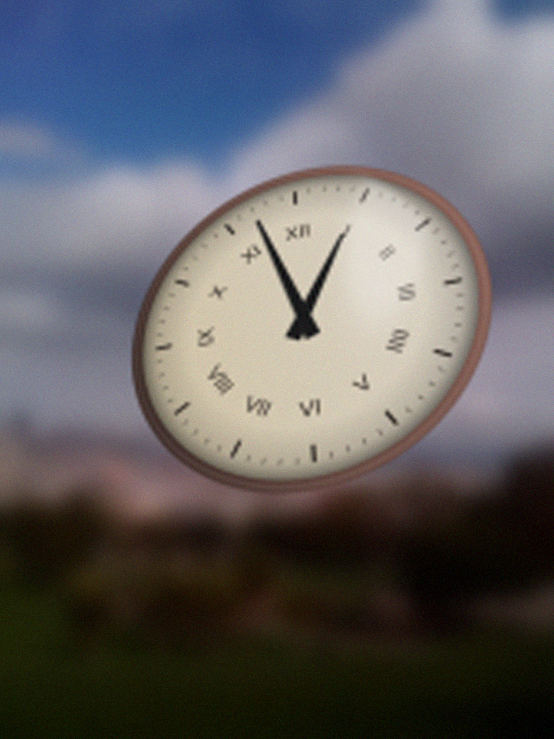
12:57
